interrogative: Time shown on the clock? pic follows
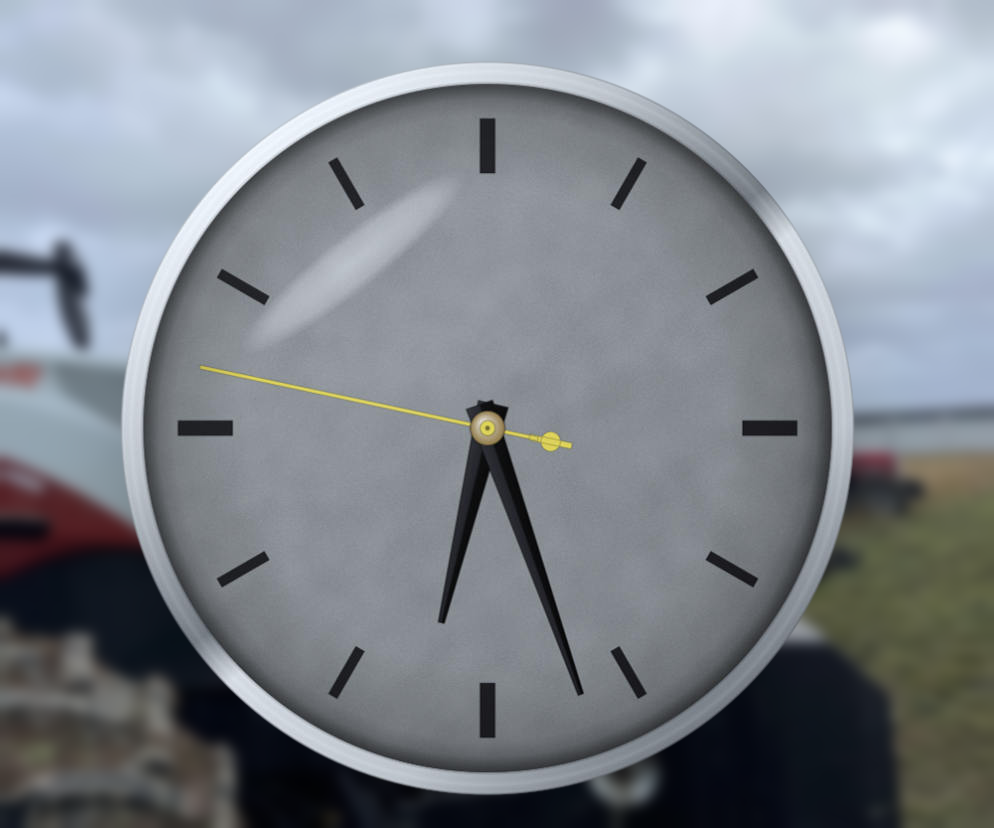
6:26:47
